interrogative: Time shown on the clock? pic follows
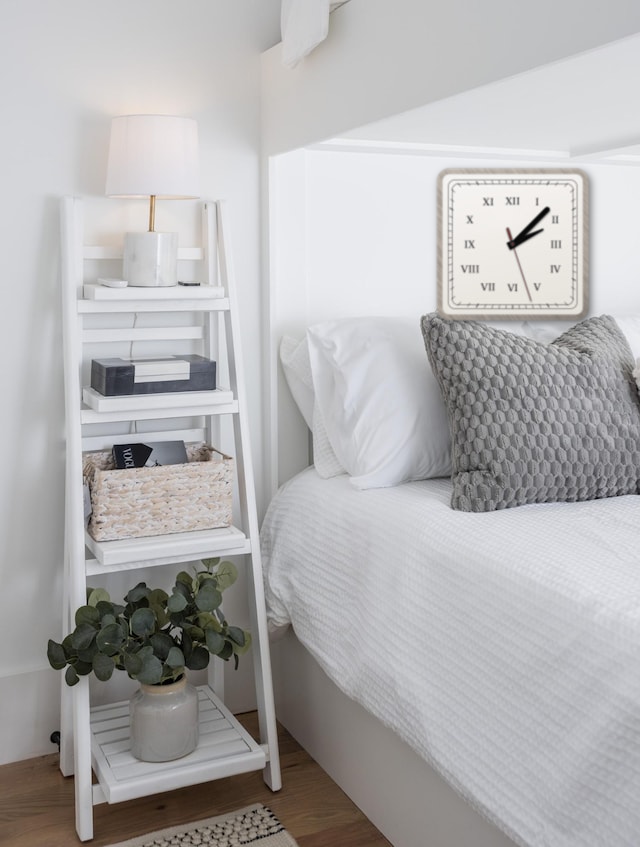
2:07:27
